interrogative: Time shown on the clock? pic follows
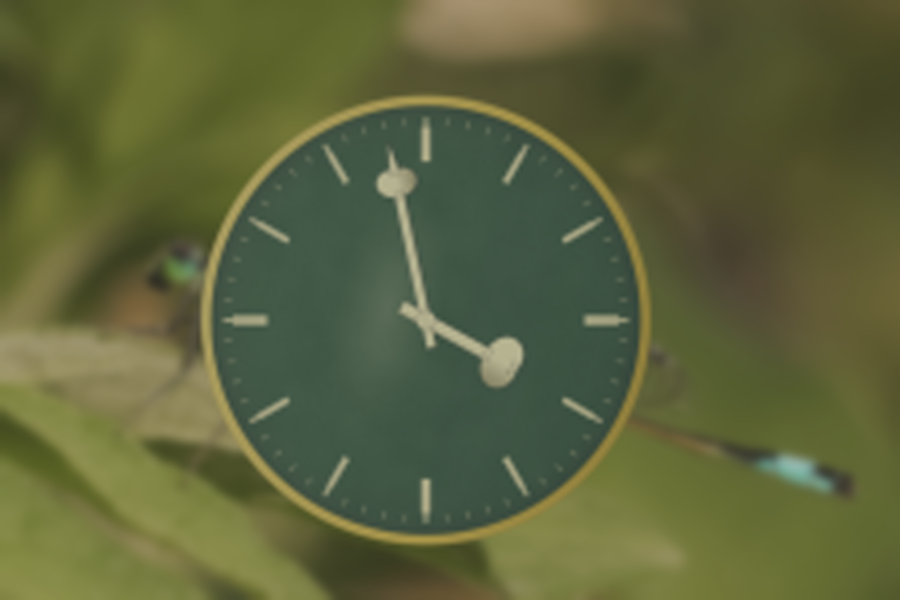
3:58
